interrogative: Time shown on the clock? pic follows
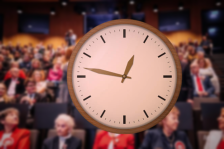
12:47
